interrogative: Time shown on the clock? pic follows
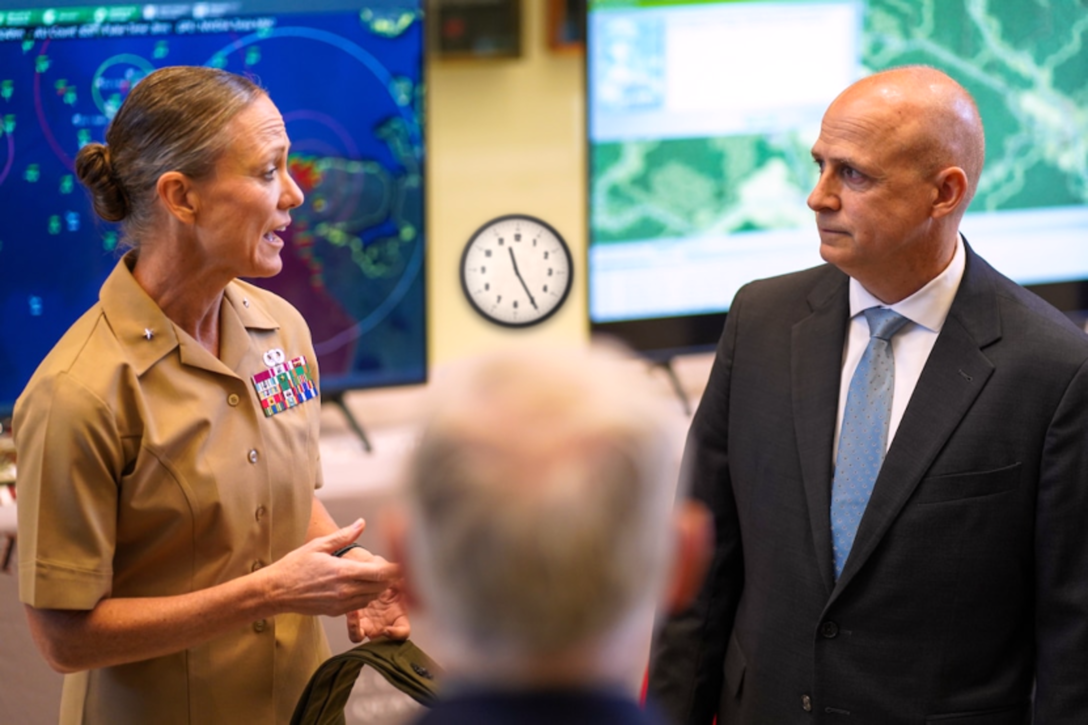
11:25
